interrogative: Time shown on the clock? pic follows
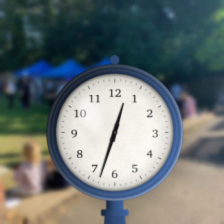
12:33
